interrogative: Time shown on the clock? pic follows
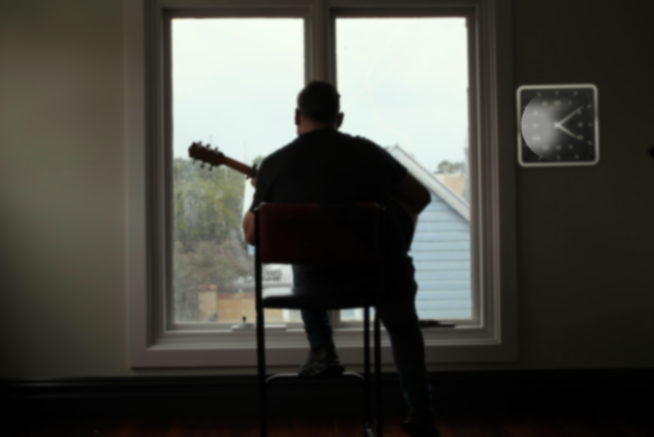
4:09
